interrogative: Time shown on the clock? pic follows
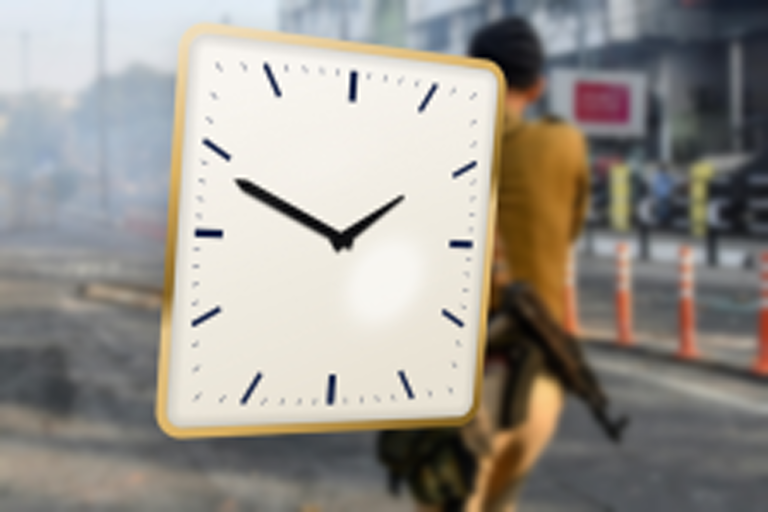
1:49
